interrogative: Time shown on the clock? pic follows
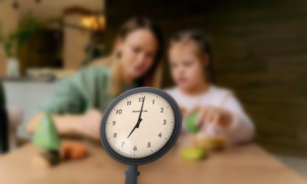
7:01
